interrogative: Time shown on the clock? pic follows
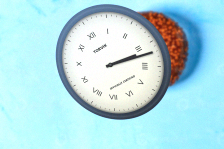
3:17
